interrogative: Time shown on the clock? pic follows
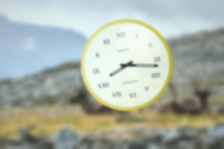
8:17
